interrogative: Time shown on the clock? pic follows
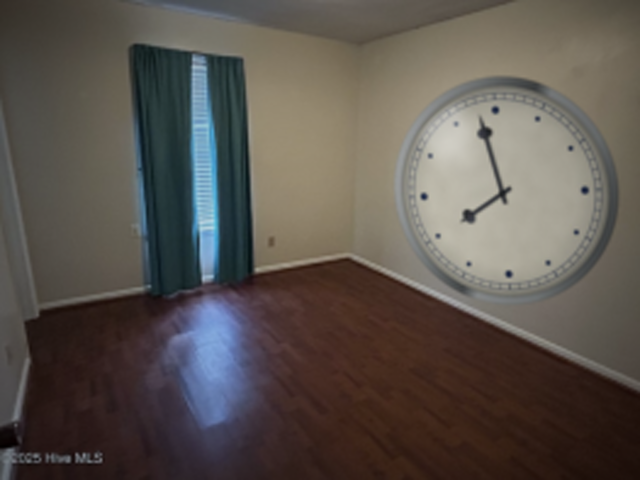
7:58
